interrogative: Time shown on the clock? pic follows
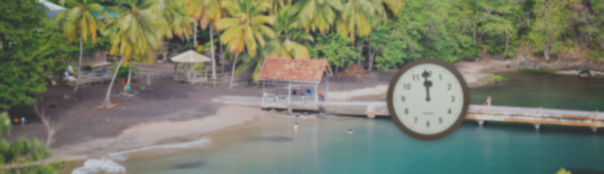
11:59
